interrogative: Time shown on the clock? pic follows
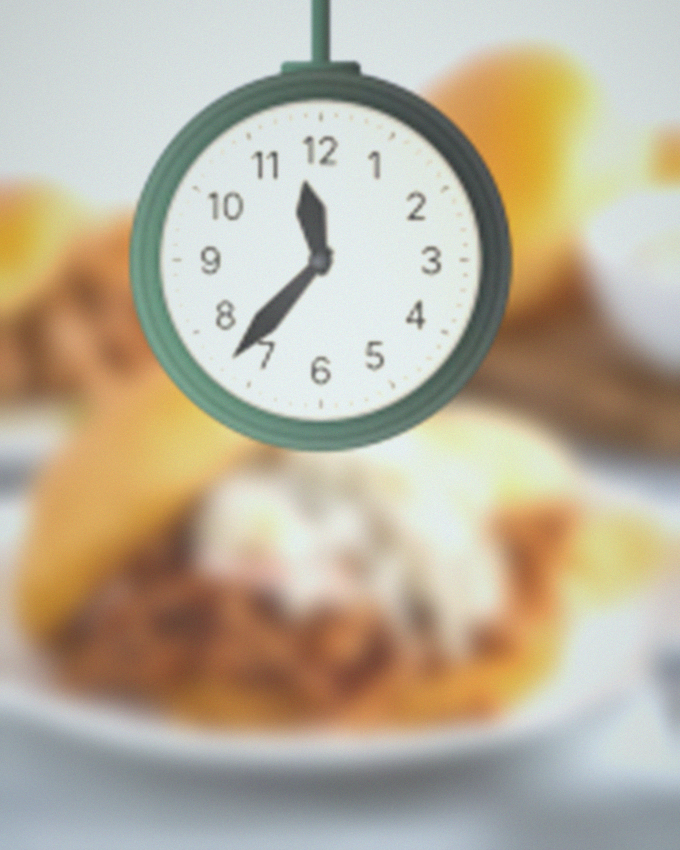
11:37
